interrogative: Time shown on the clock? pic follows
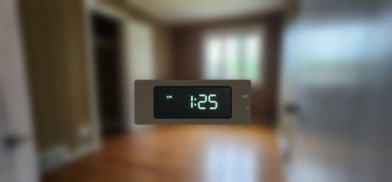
1:25
